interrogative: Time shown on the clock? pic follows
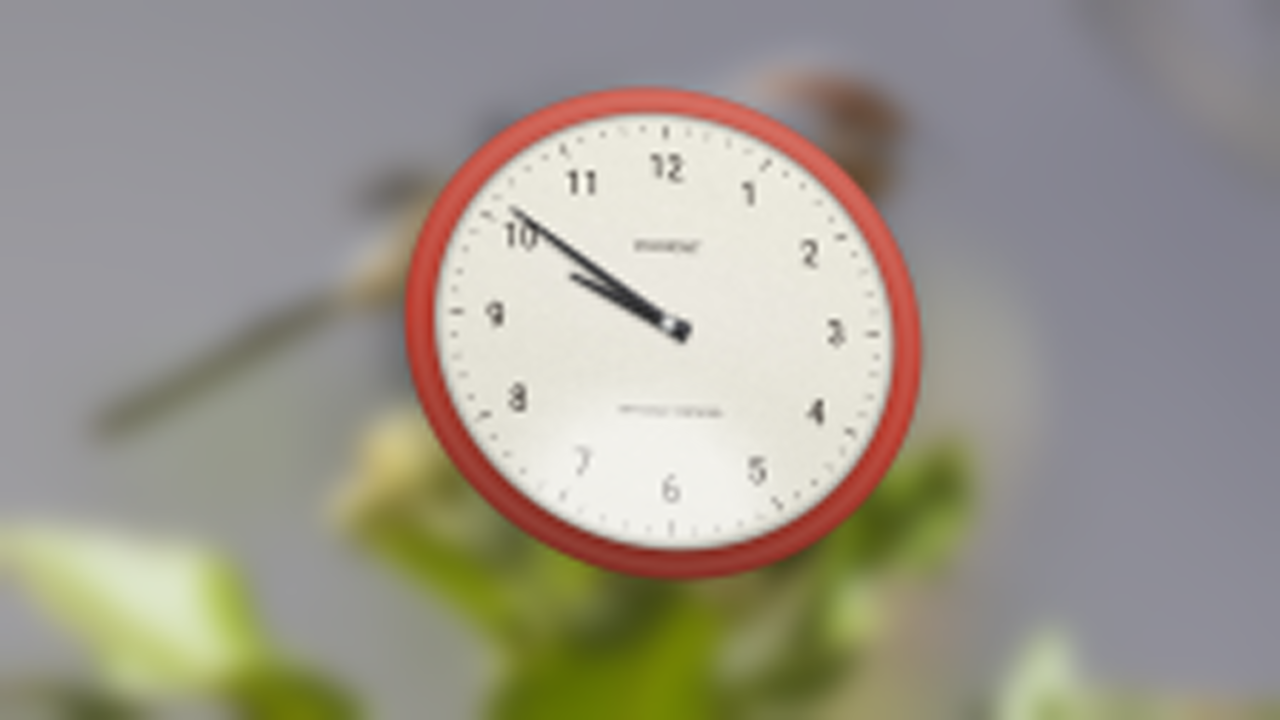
9:51
